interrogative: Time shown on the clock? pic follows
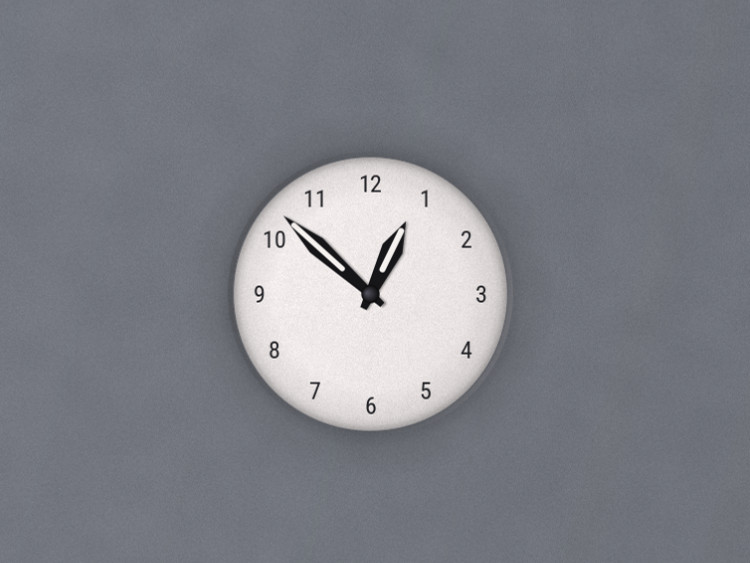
12:52
